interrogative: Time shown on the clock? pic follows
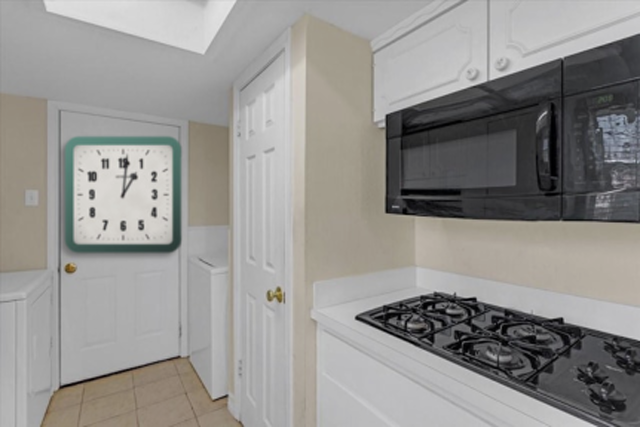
1:01
